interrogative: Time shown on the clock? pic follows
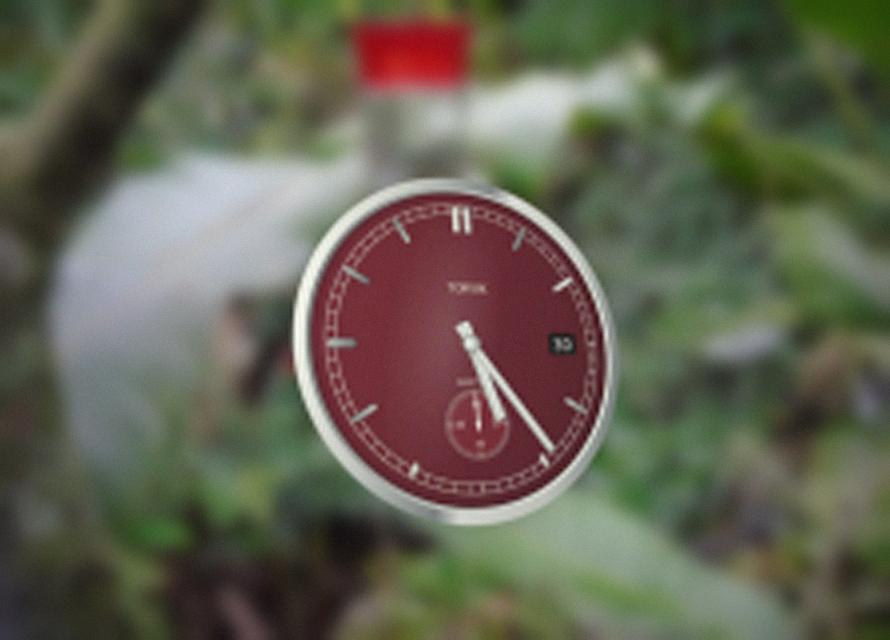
5:24
